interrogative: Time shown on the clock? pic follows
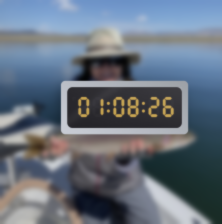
1:08:26
